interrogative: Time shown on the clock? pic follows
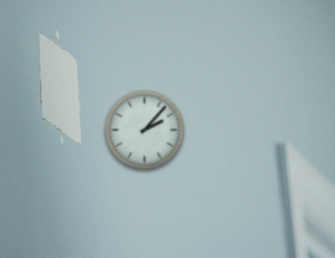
2:07
